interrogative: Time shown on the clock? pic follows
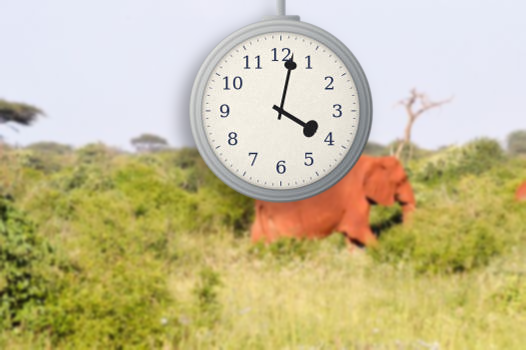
4:02
